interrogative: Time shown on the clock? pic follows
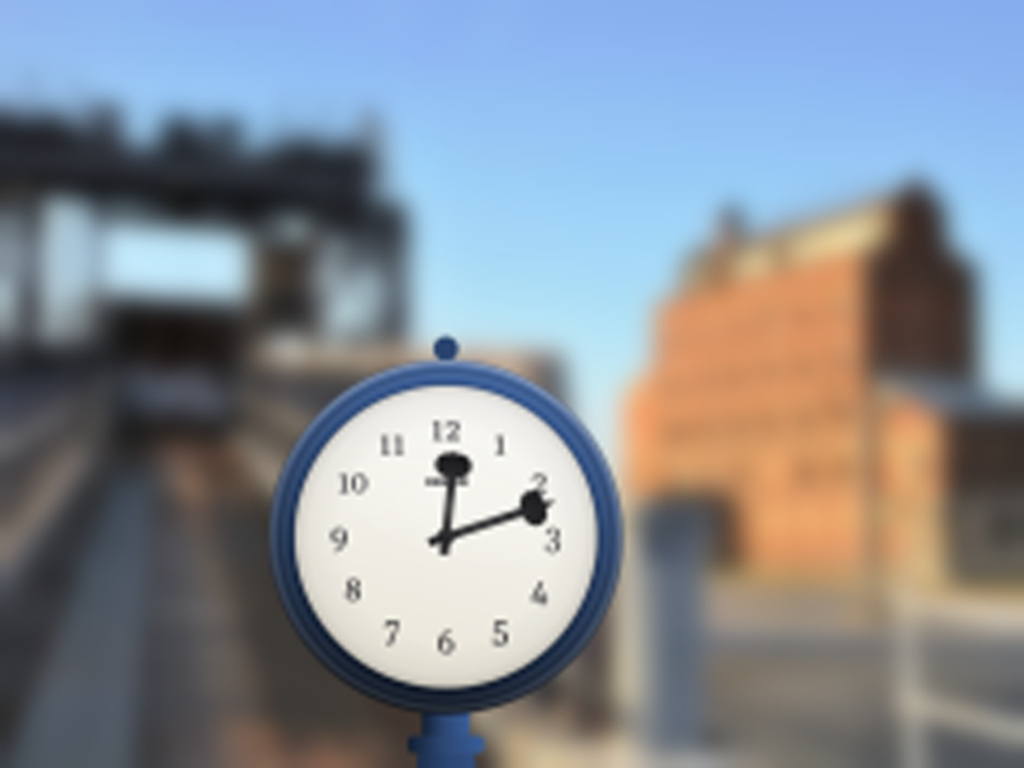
12:12
